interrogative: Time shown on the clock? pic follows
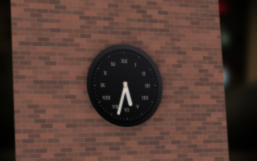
5:33
